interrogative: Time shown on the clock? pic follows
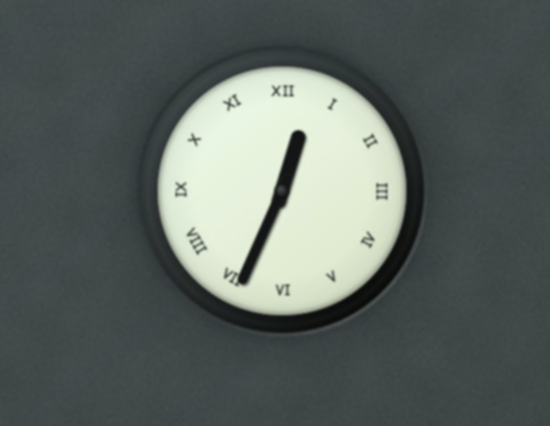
12:34
